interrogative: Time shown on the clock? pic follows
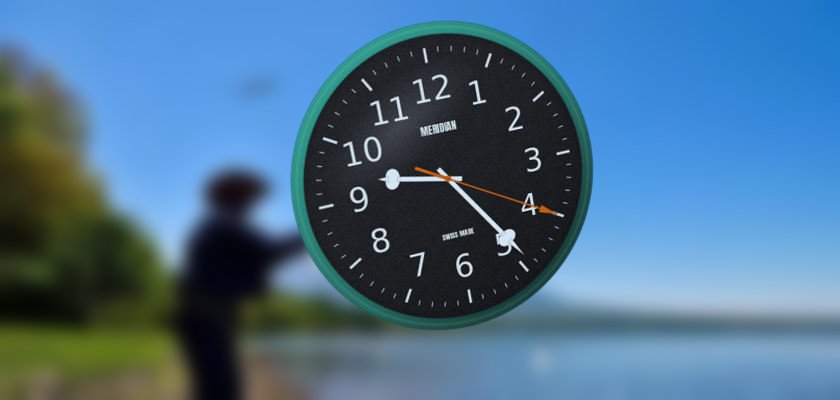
9:24:20
